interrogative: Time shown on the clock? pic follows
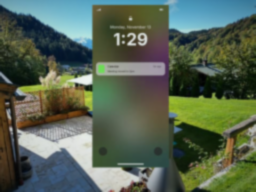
1:29
